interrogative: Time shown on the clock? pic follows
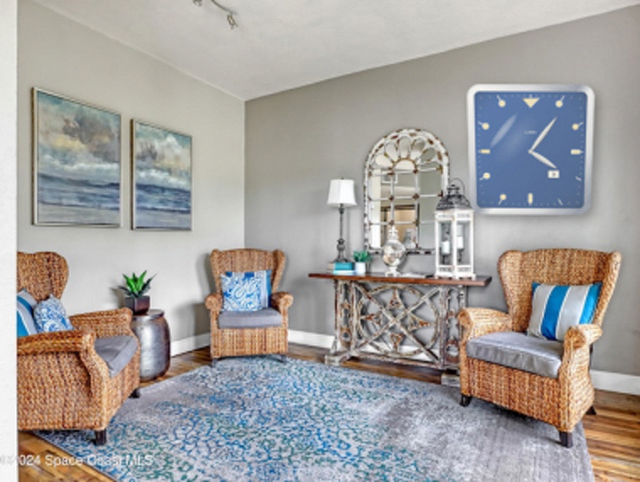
4:06
